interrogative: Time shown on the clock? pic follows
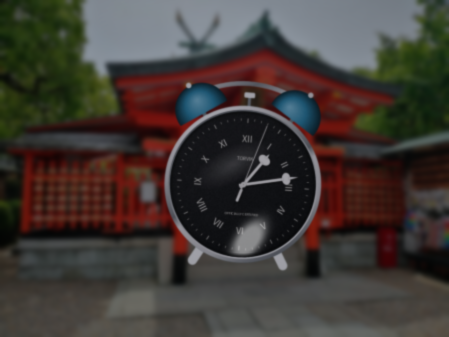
1:13:03
